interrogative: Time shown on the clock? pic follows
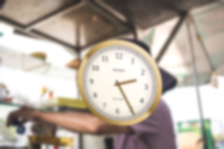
2:25
